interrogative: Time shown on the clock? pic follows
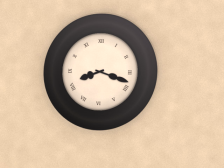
8:18
